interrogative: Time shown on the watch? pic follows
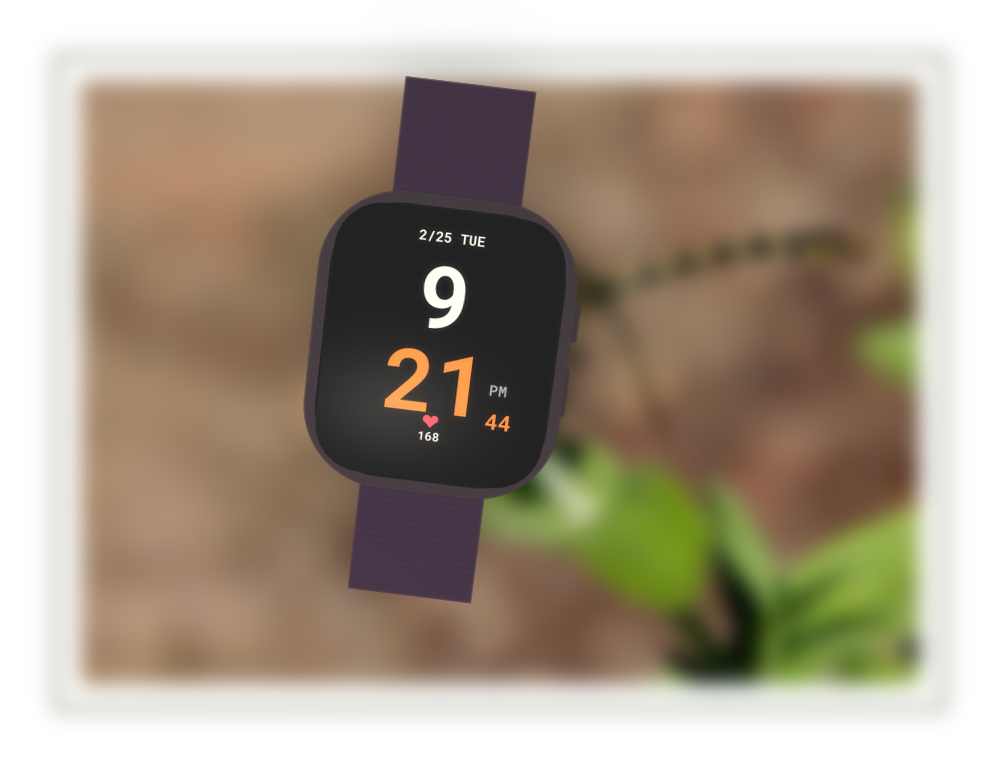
9:21:44
